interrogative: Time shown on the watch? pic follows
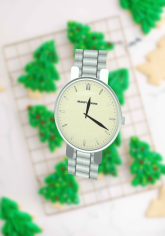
12:19
